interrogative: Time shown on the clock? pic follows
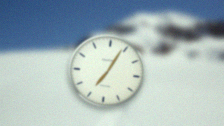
7:04
